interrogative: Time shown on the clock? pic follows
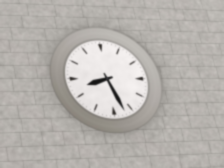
8:27
